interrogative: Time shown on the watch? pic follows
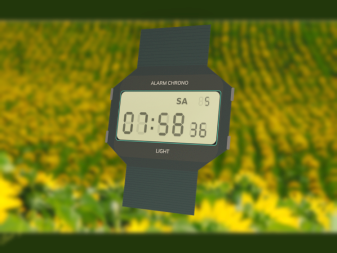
7:58:36
